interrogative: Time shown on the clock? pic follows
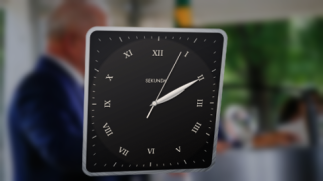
2:10:04
